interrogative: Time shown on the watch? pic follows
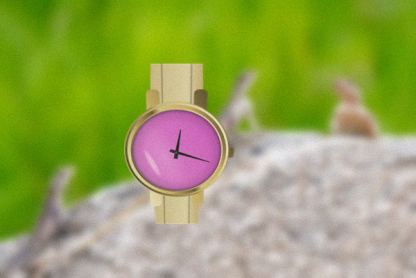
12:18
